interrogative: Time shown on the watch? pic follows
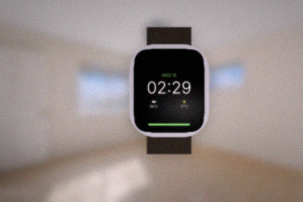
2:29
